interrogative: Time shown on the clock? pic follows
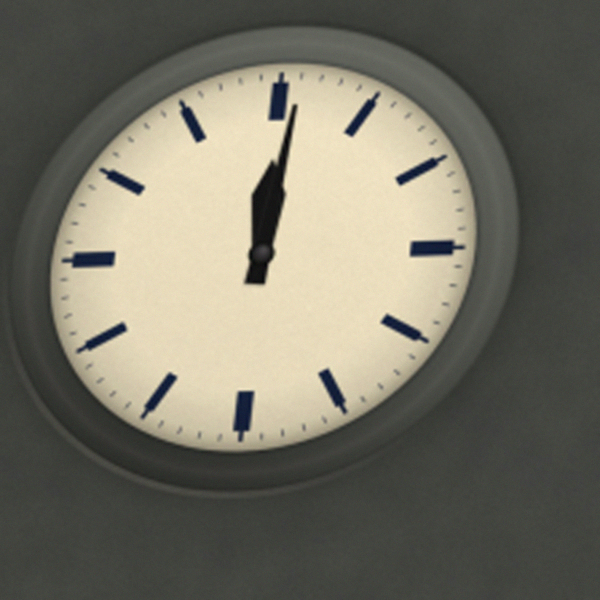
12:01
